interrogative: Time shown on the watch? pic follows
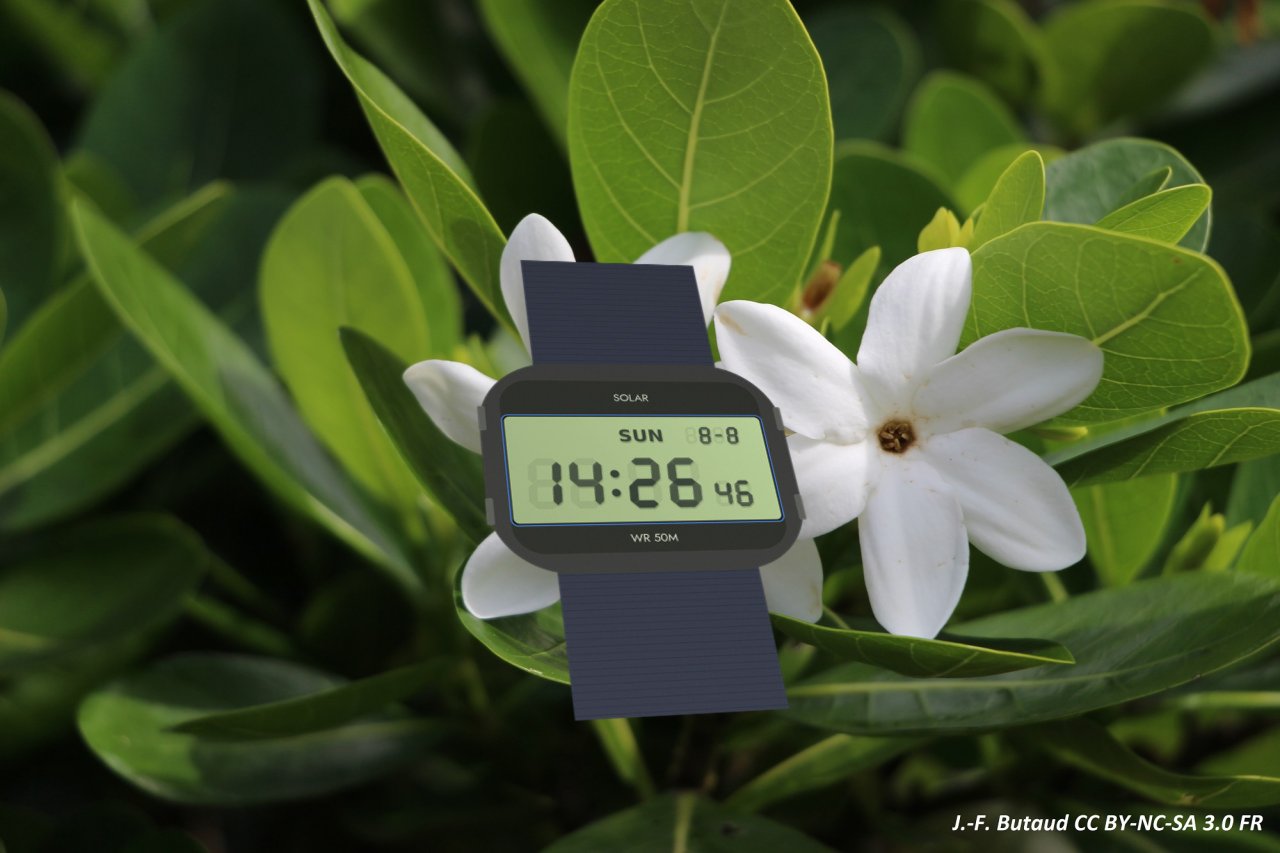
14:26:46
